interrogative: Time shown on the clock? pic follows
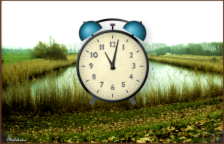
11:02
